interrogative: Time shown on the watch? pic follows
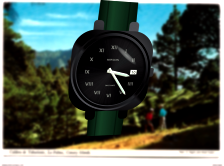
3:24
